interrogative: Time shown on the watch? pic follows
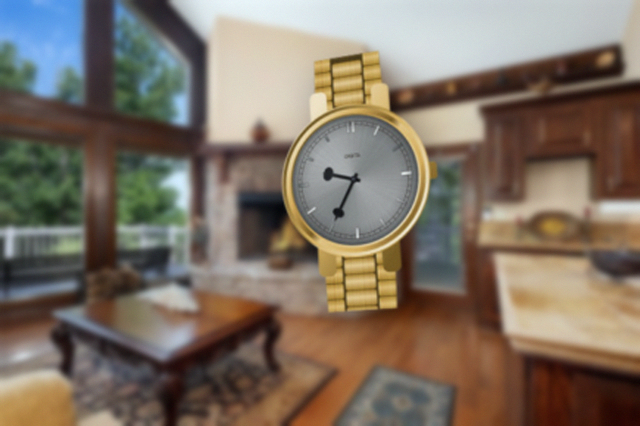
9:35
